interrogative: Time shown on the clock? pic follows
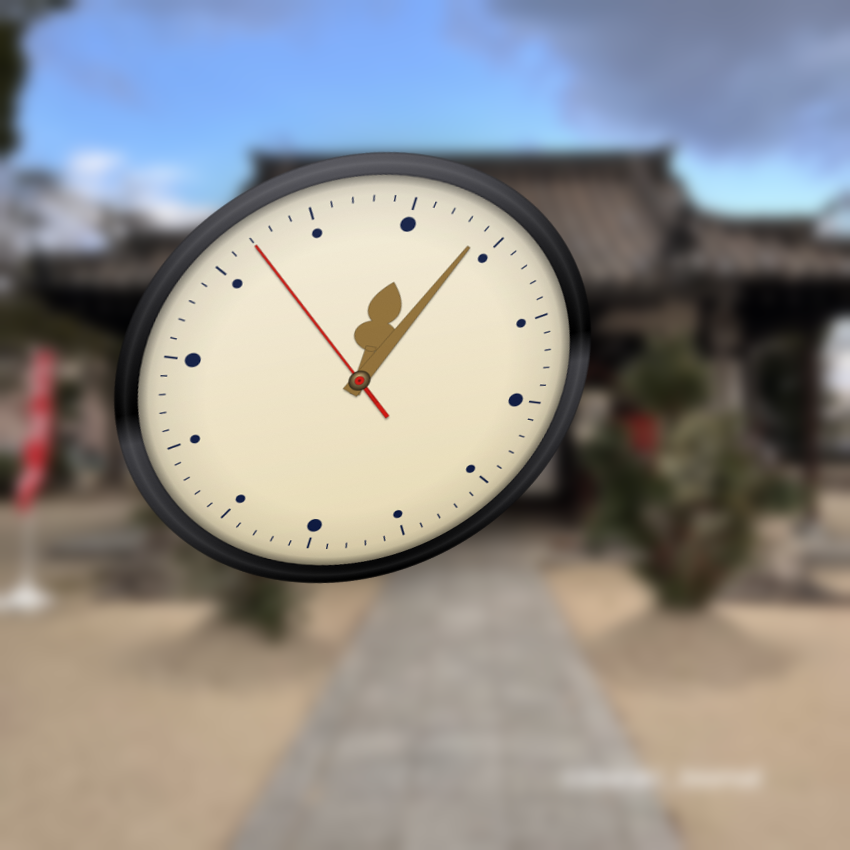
12:03:52
